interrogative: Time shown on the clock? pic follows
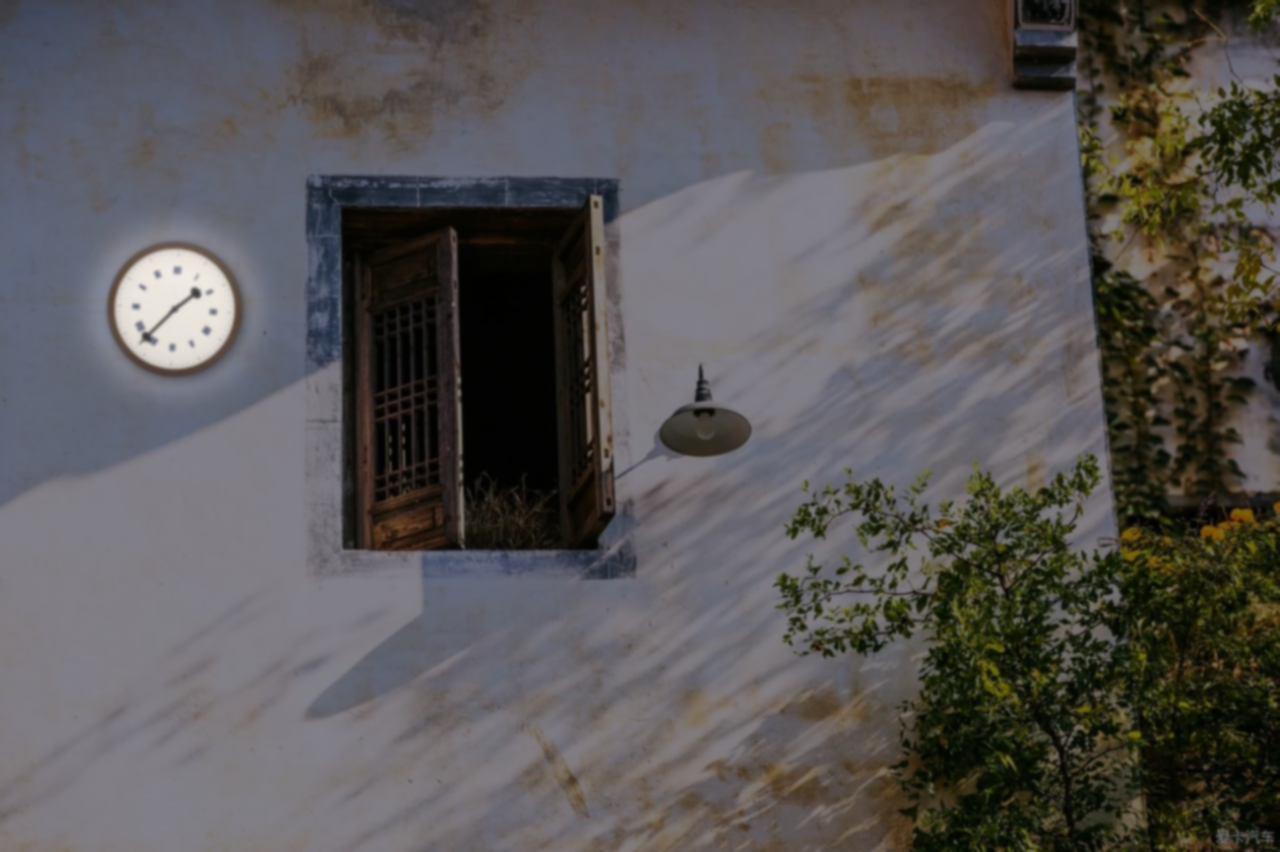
1:37
